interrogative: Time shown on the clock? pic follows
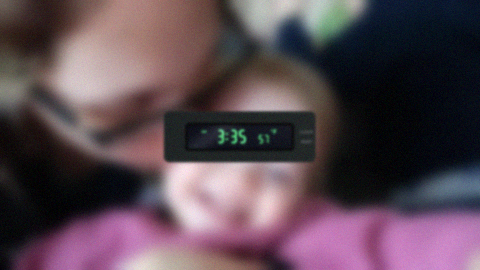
3:35
